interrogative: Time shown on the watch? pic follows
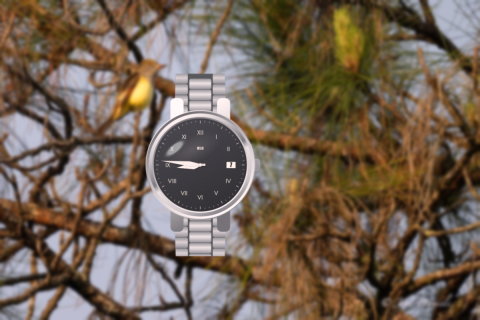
8:46
